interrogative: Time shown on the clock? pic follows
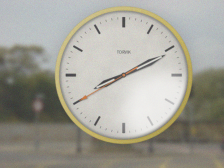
8:10:40
